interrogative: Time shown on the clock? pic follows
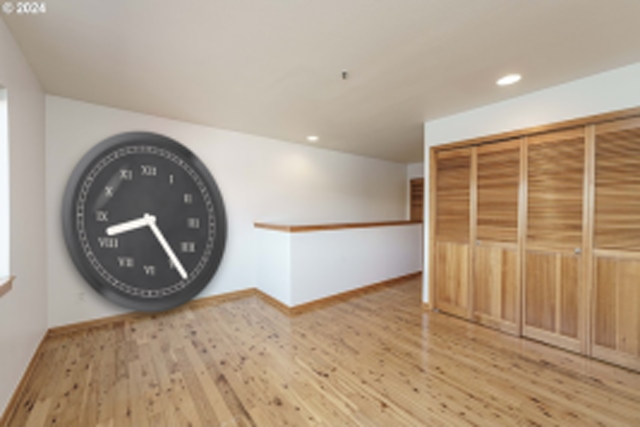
8:24
